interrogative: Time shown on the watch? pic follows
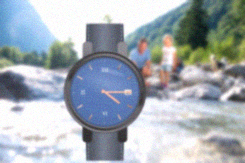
4:15
